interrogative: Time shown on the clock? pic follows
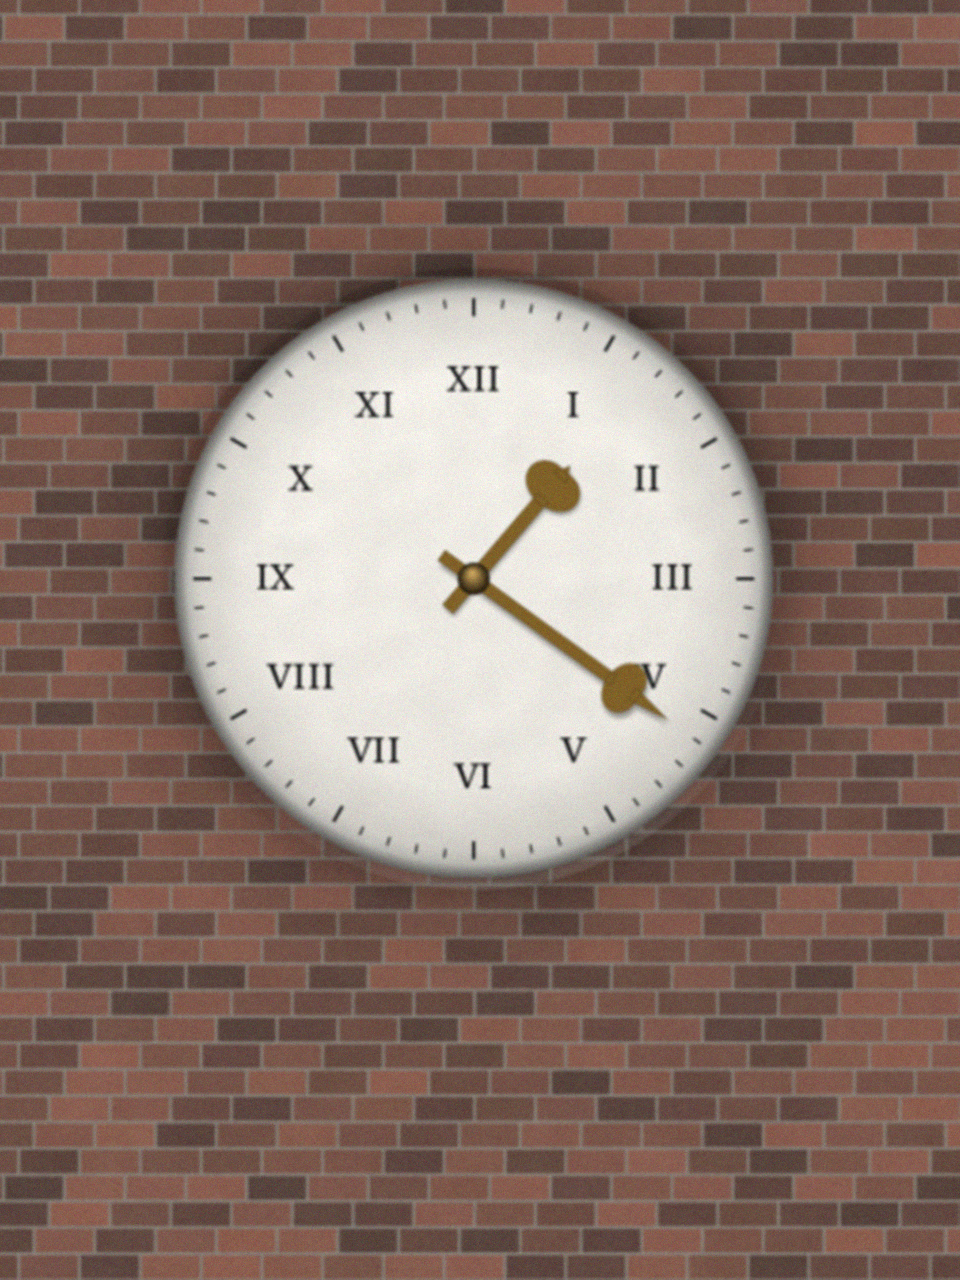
1:21
